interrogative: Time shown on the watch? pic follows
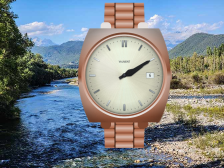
2:10
